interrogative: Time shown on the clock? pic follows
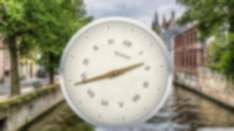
1:39
